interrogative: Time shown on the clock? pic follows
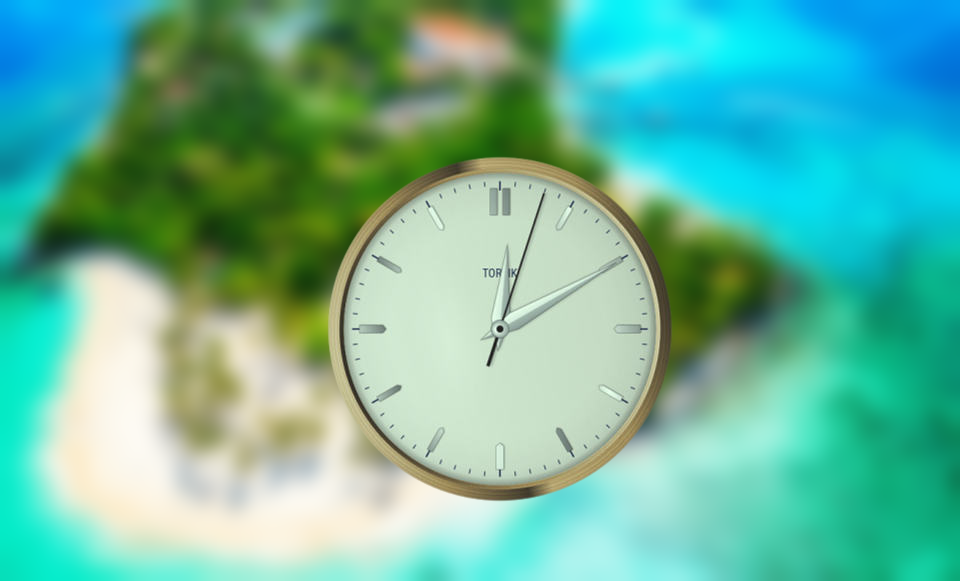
12:10:03
